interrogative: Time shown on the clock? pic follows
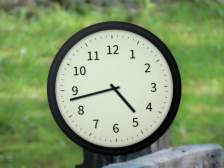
4:43
